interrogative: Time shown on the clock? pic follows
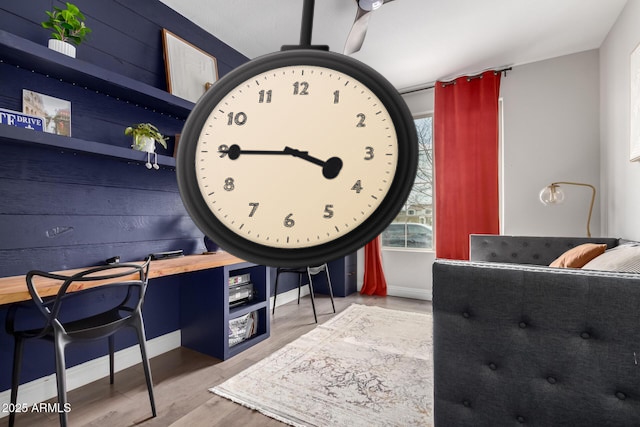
3:45
